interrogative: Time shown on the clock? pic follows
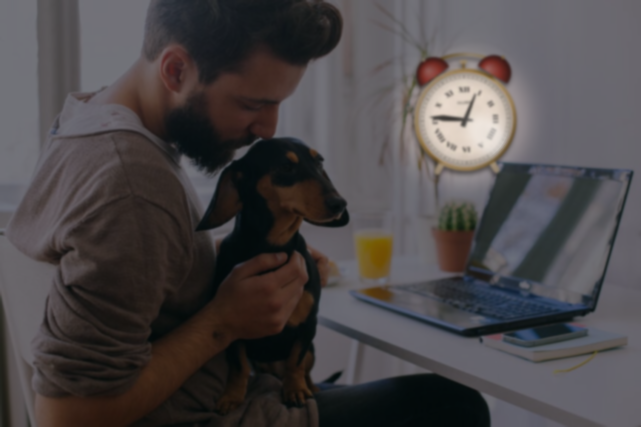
12:46
